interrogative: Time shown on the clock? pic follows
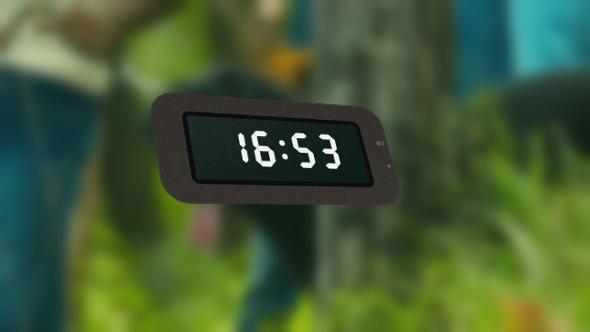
16:53
